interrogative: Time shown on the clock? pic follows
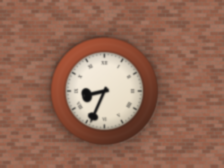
8:34
